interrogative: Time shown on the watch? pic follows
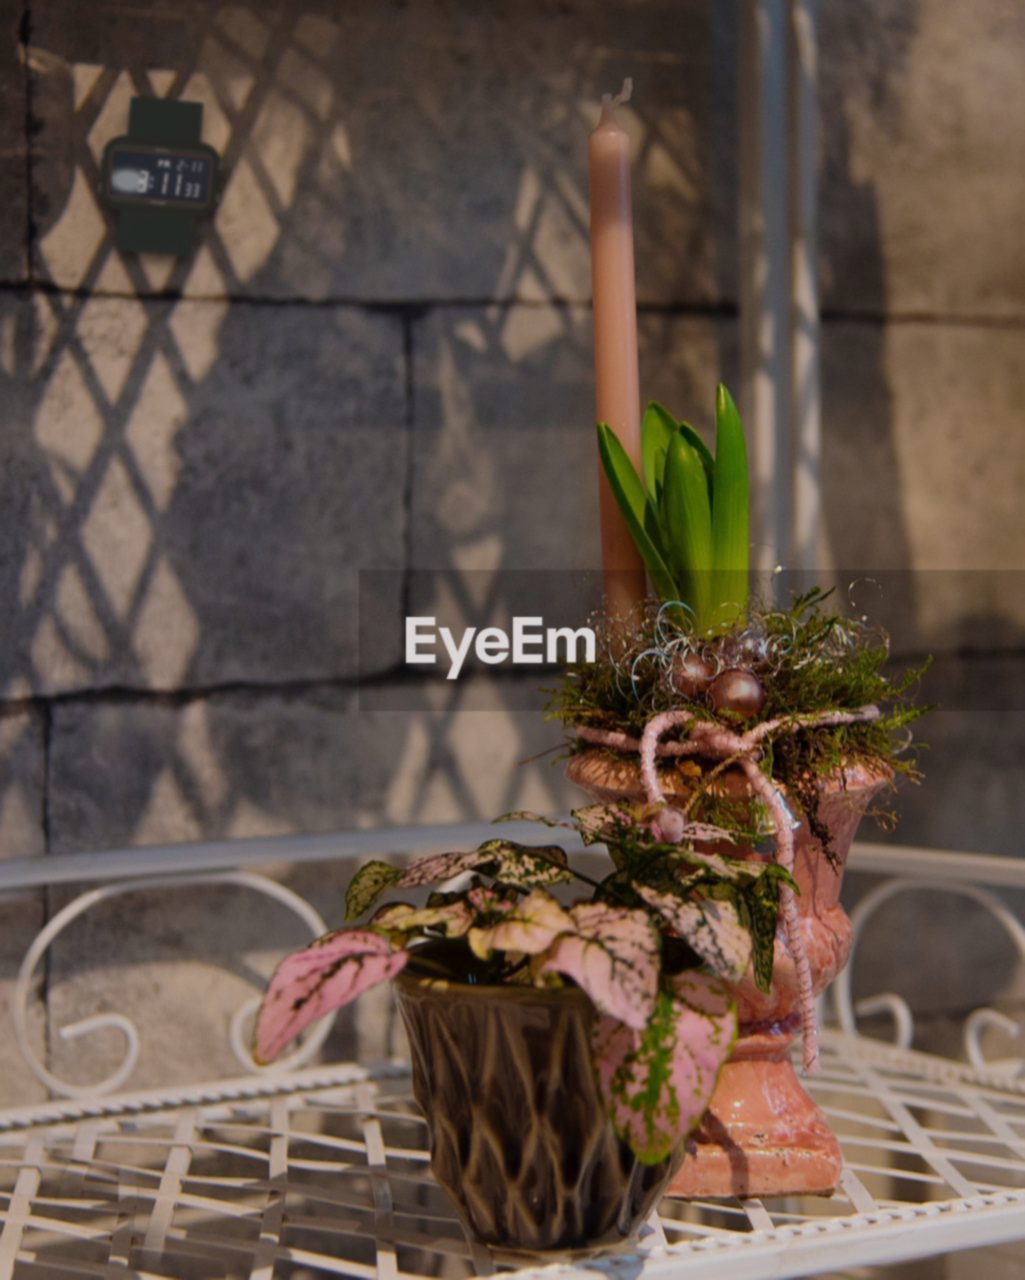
3:11
